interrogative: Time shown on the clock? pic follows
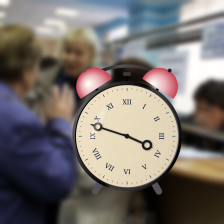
3:48
